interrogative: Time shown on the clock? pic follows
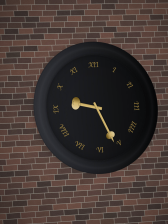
9:26
